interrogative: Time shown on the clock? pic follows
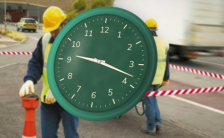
9:18
